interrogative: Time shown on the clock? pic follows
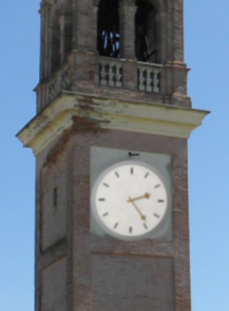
2:24
